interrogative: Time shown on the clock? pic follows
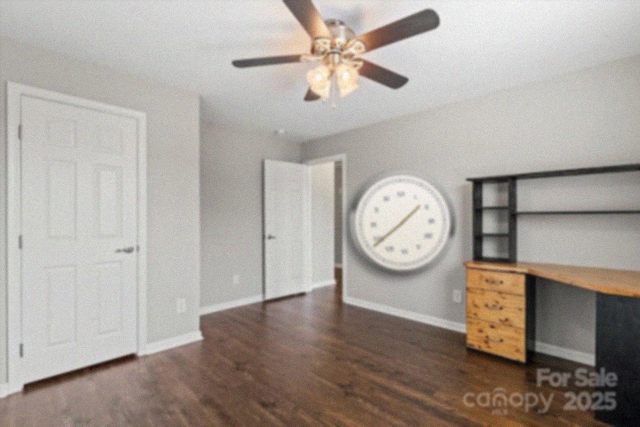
1:39
